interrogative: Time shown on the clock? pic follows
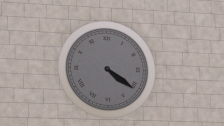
4:21
